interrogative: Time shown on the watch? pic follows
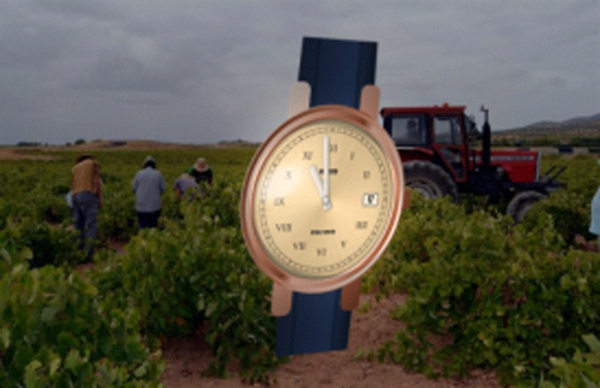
10:59
